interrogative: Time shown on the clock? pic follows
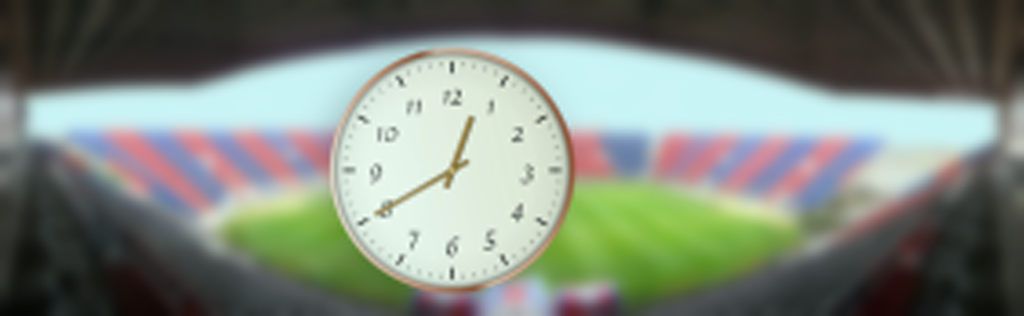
12:40
